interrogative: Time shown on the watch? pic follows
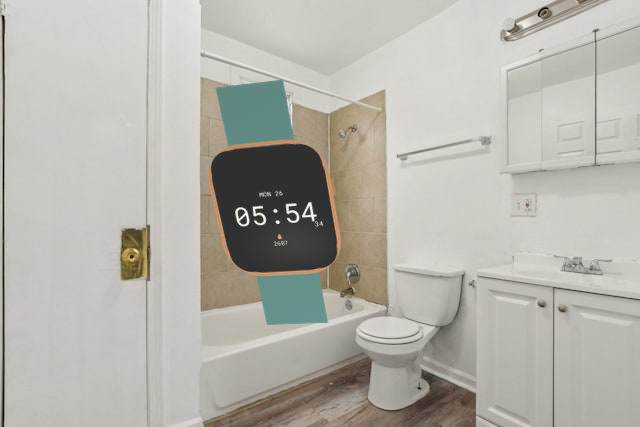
5:54
